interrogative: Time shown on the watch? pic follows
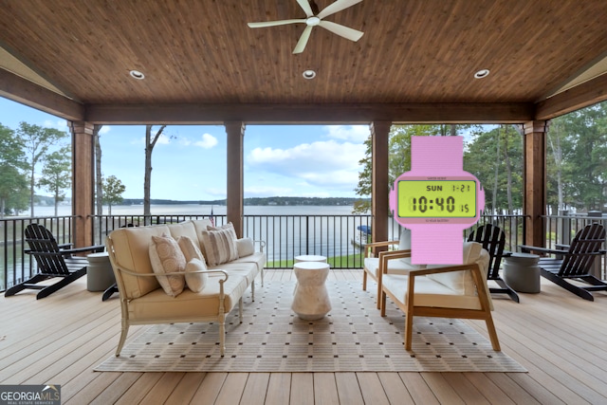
10:40
